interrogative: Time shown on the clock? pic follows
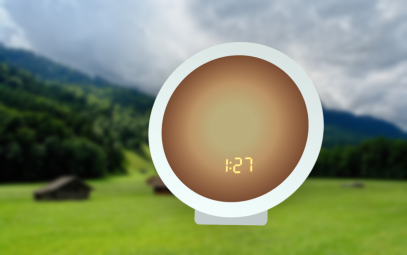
1:27
